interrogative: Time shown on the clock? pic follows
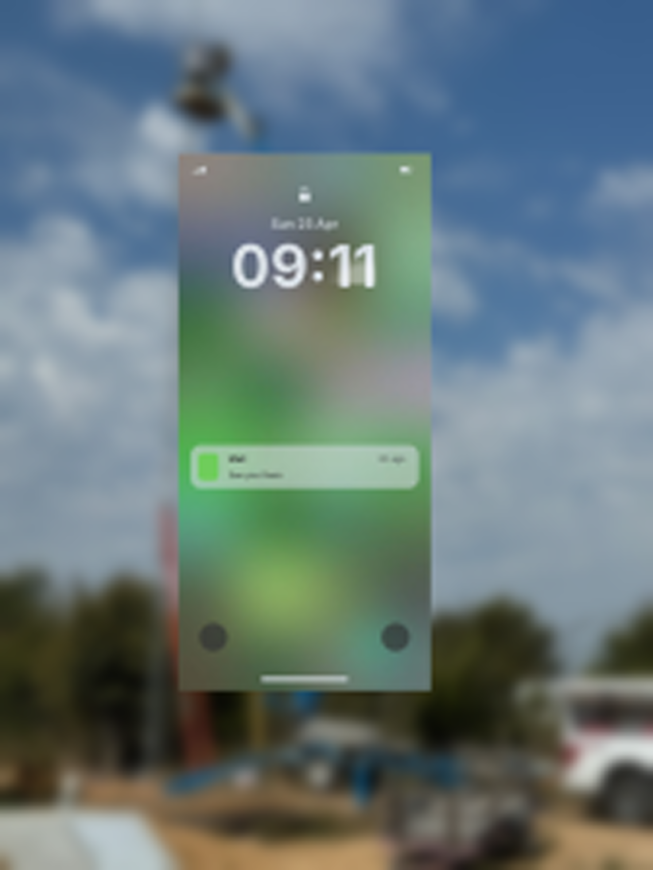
9:11
